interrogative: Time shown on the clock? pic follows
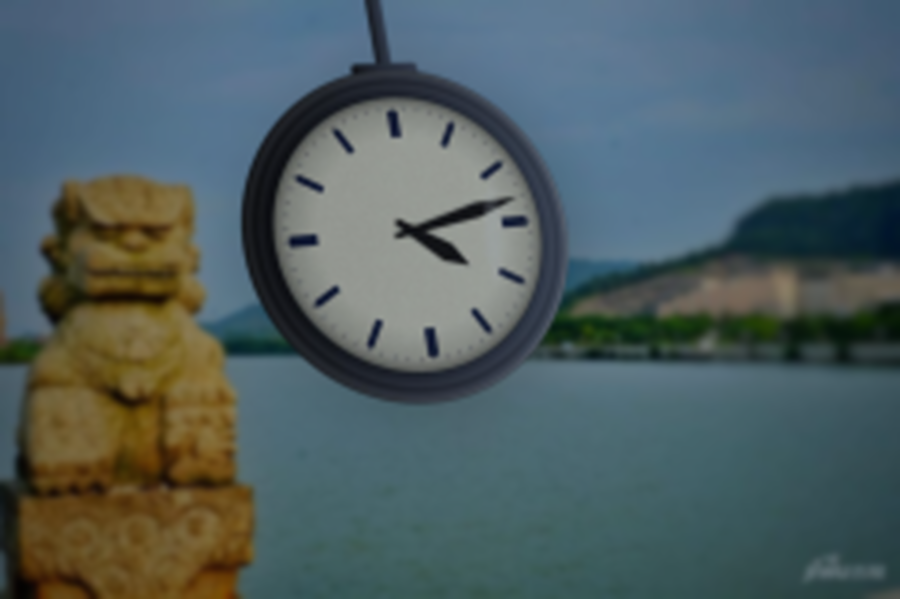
4:13
